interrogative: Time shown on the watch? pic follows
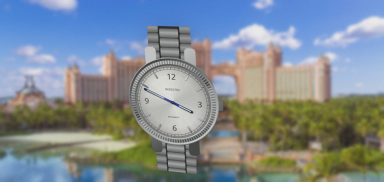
3:49
